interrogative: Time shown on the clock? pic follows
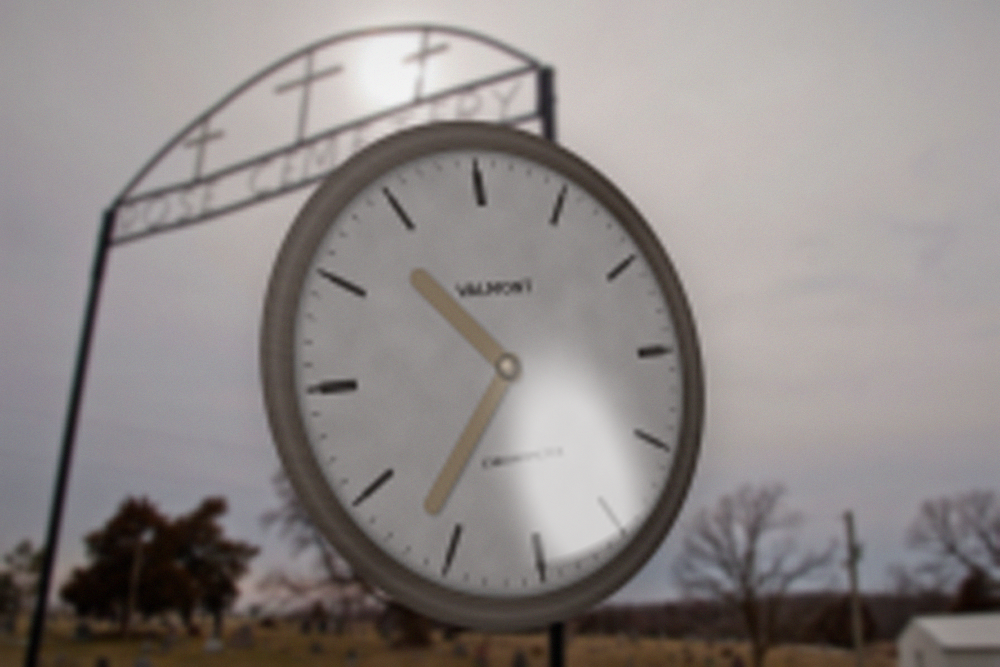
10:37
